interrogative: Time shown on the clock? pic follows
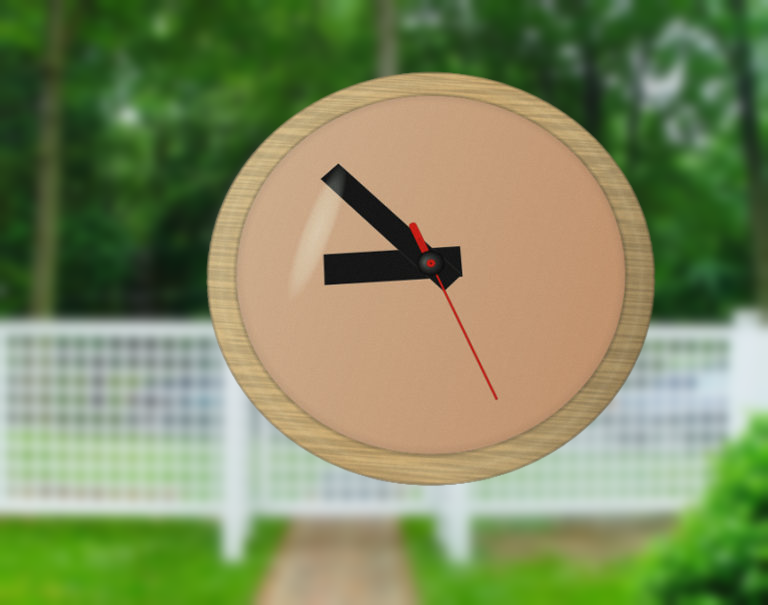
8:52:26
